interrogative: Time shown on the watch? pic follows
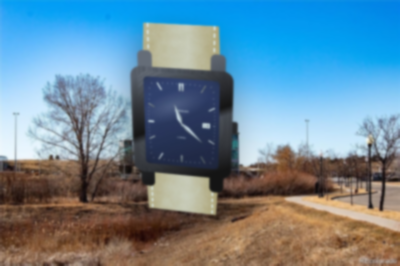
11:22
